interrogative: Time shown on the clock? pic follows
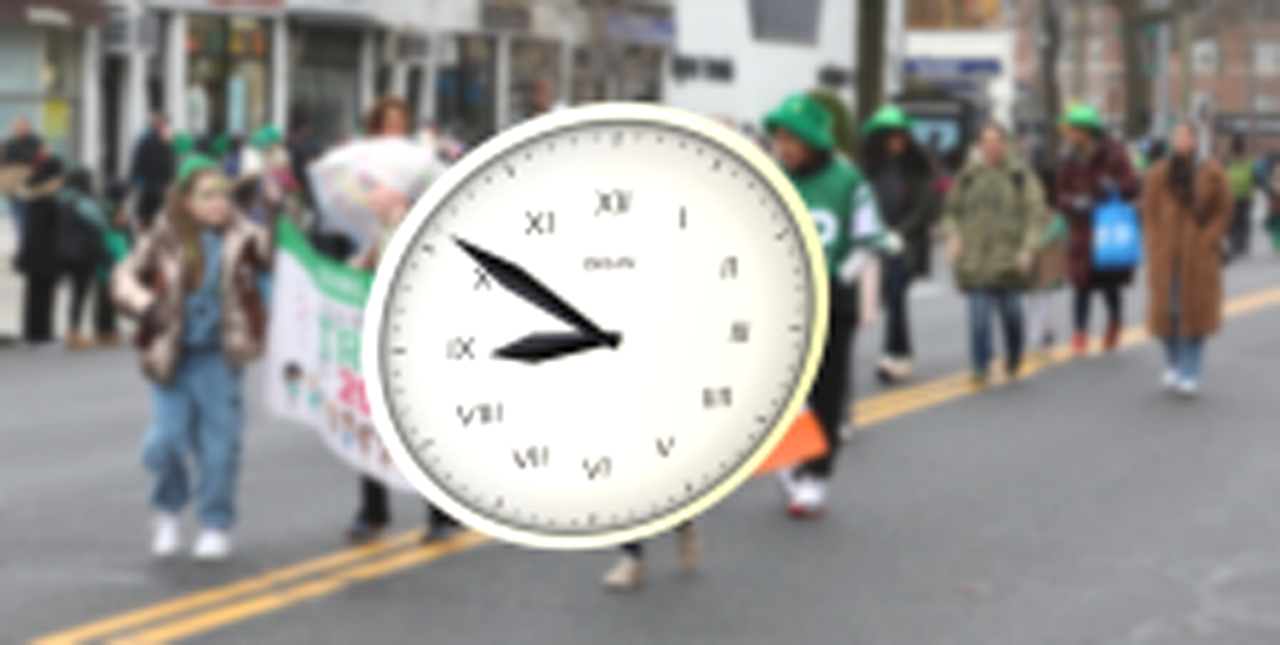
8:51
